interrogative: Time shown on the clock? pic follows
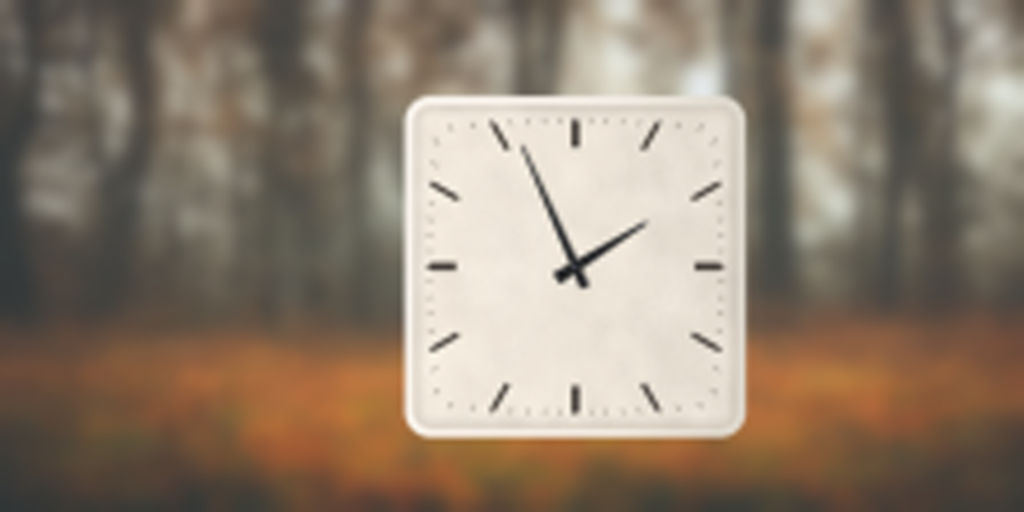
1:56
